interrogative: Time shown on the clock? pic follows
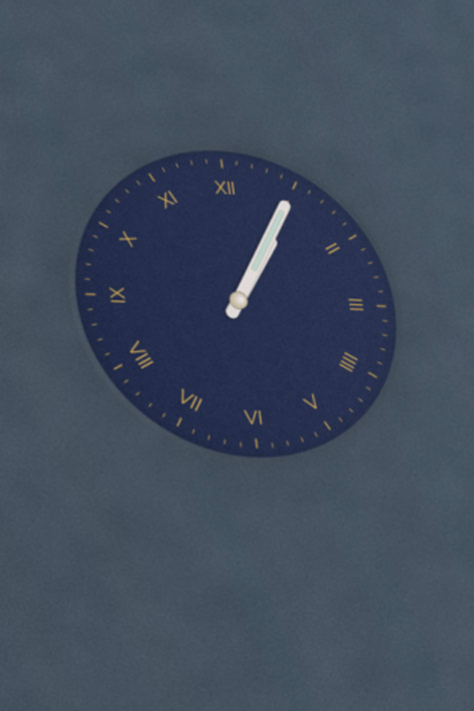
1:05
